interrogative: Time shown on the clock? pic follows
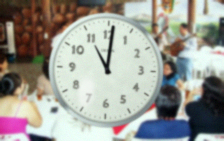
11:01
